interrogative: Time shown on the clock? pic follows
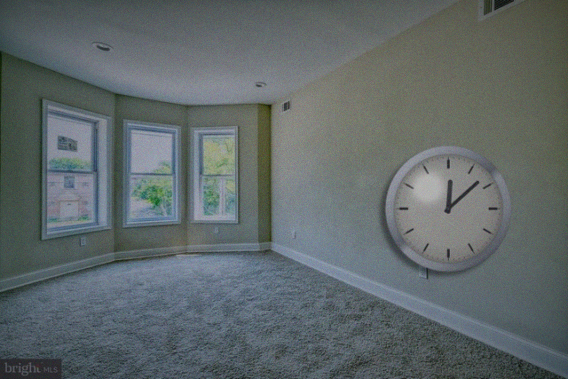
12:08
